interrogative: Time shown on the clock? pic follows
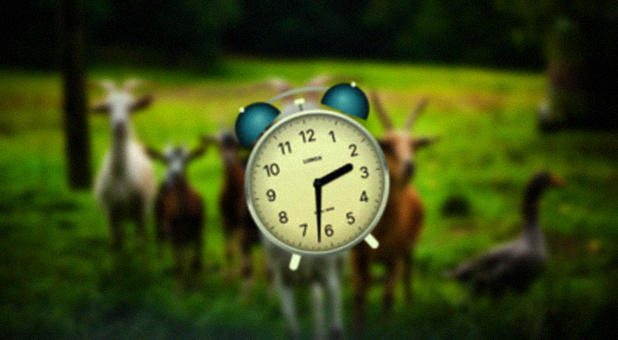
2:32
